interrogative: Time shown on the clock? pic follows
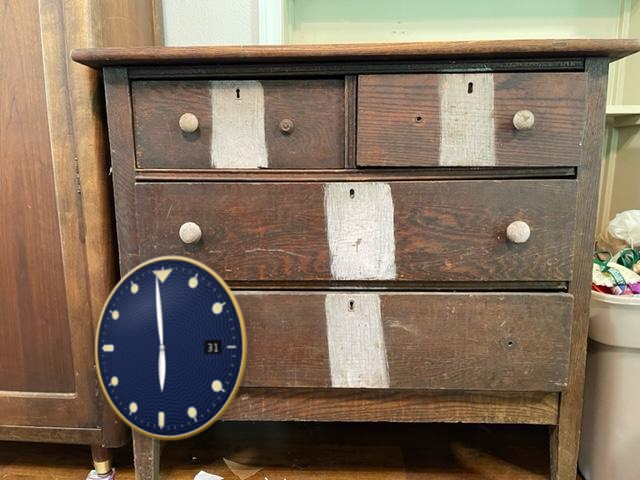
5:59
